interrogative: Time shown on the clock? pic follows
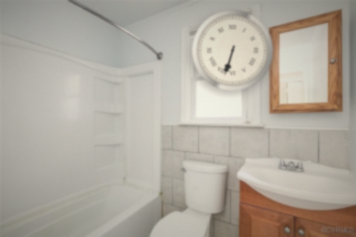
6:33
